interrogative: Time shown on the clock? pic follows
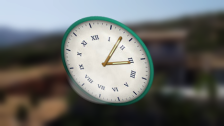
3:08
